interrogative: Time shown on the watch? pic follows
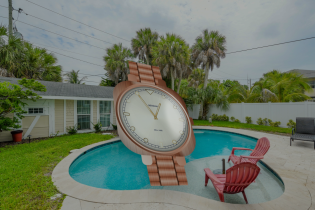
12:55
